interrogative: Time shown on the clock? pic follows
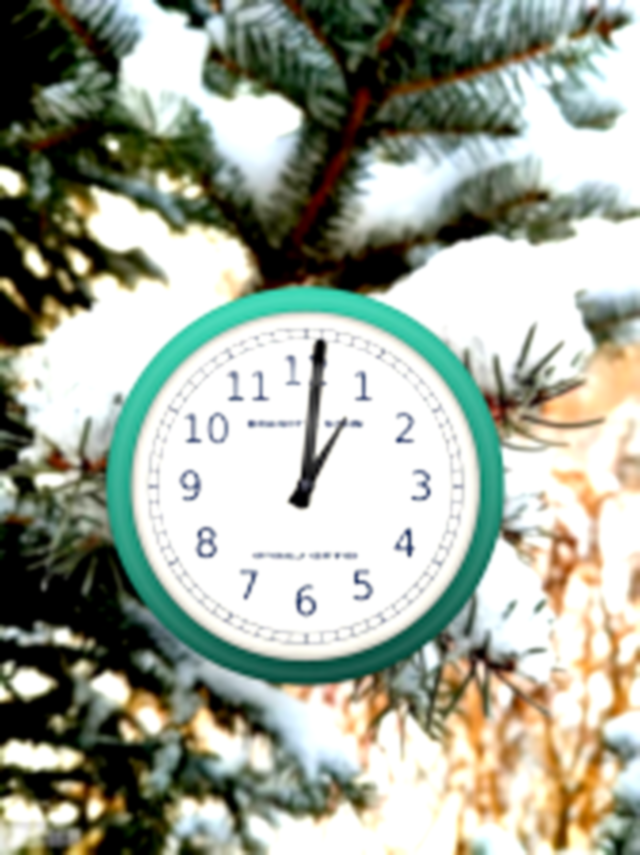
1:01
